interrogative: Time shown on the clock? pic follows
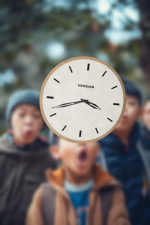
3:42
